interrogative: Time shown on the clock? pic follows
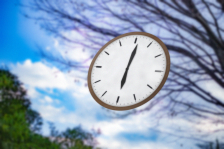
6:01
